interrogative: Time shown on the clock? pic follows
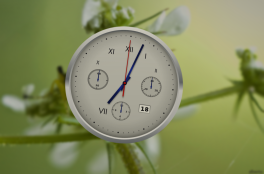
7:03
